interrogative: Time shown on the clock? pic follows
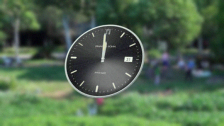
11:59
